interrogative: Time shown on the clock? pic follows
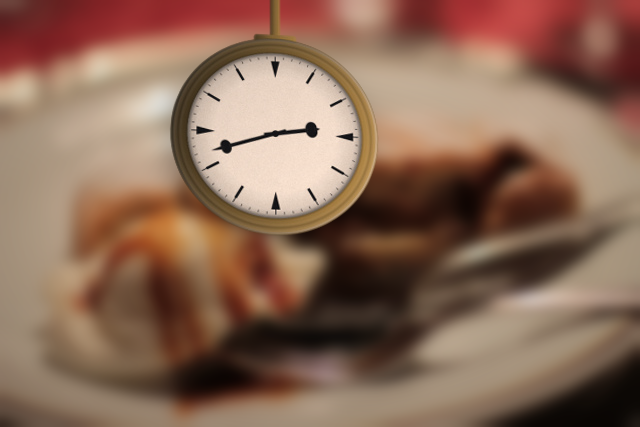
2:42
